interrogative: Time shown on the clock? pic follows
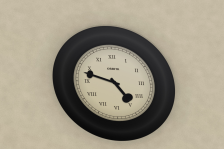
4:48
